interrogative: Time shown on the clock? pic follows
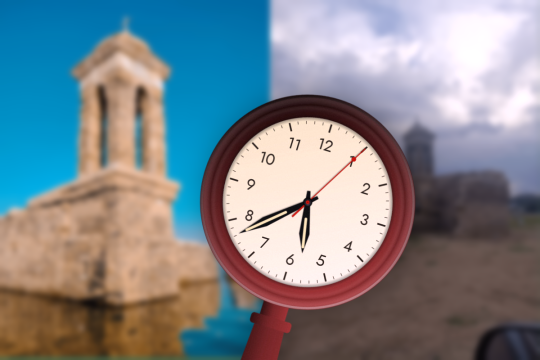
5:38:05
